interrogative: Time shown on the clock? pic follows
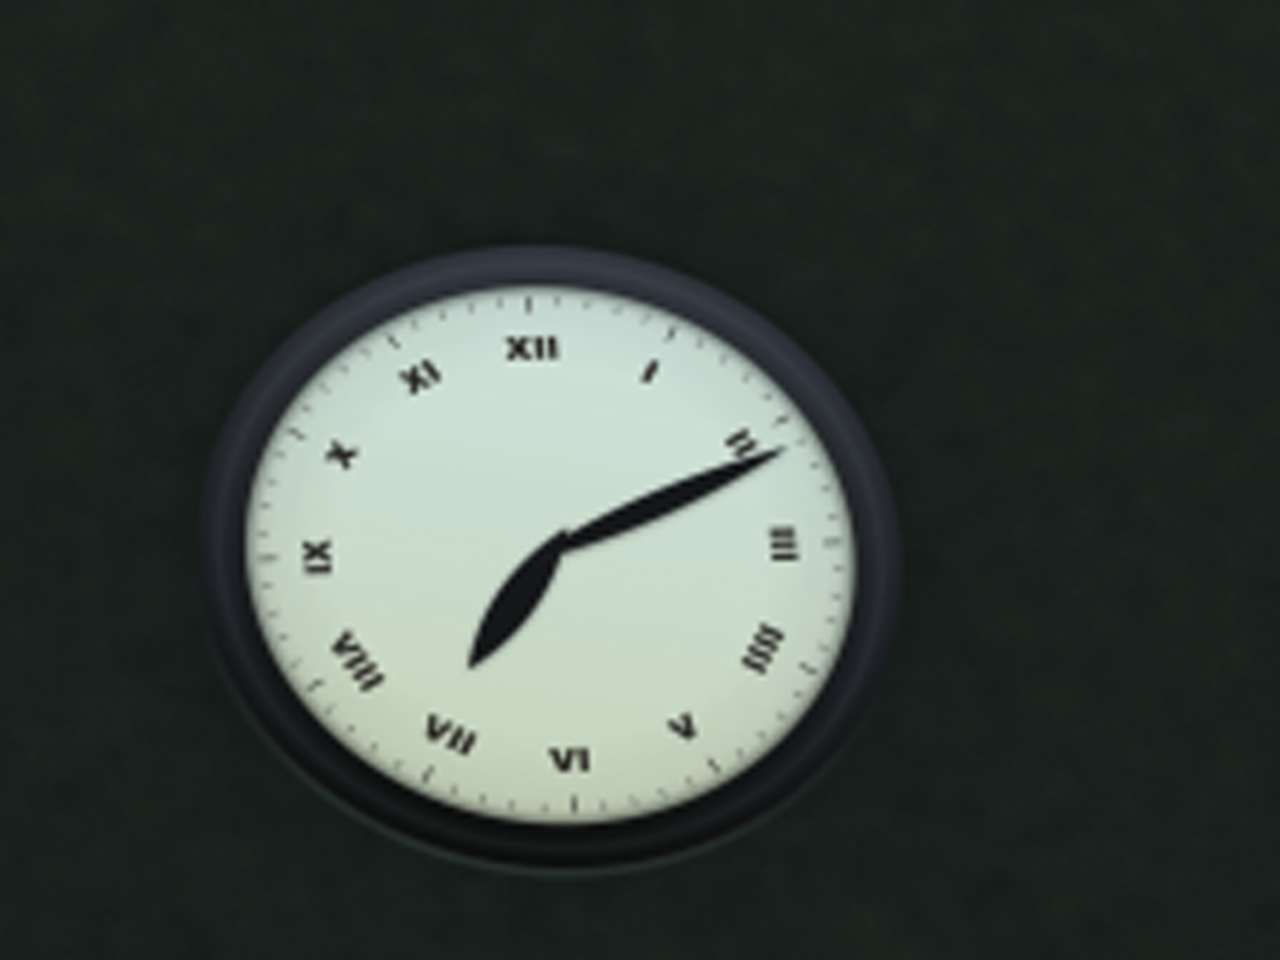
7:11
